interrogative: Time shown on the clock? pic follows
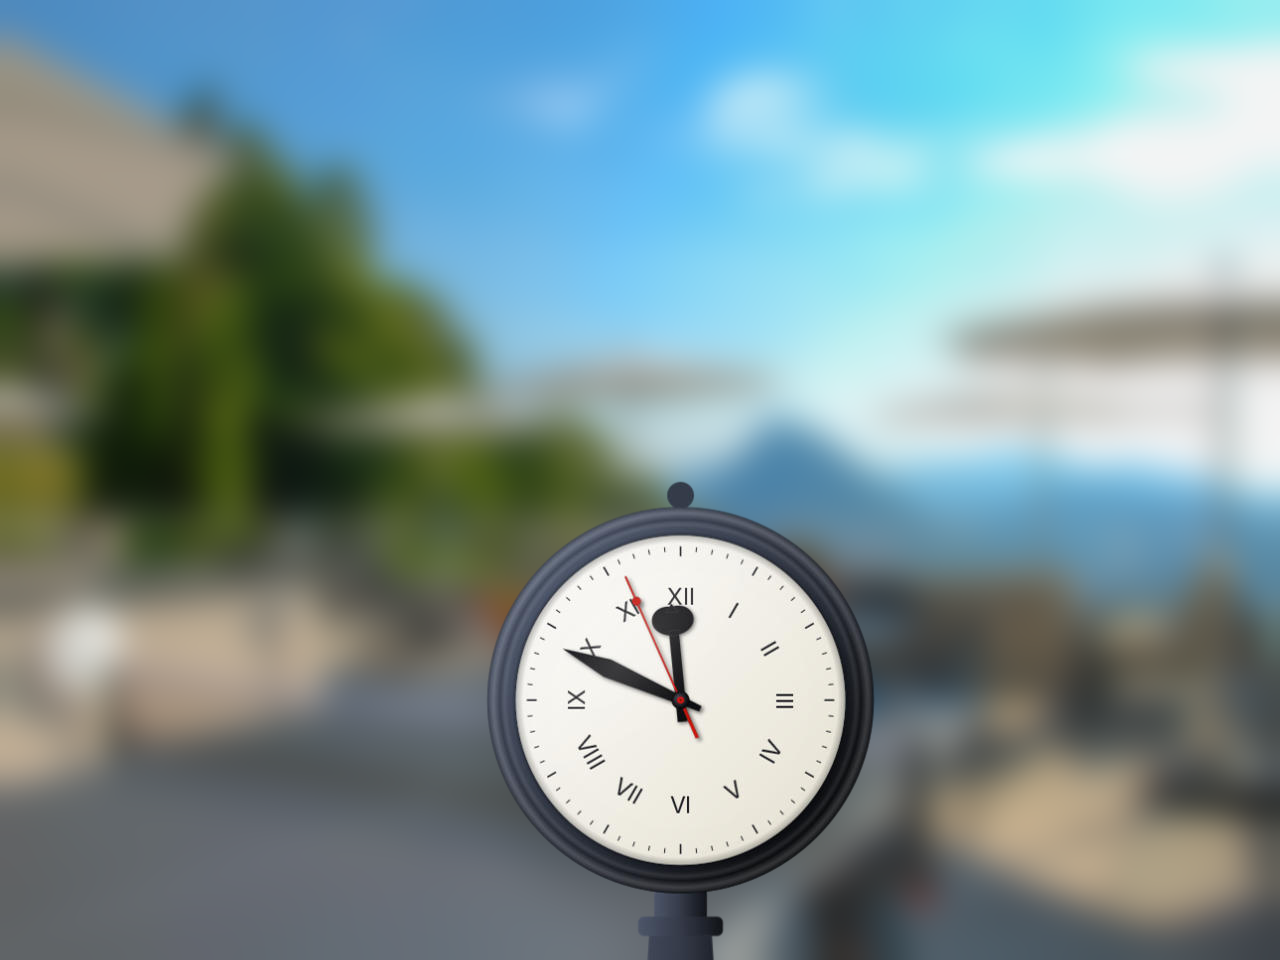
11:48:56
